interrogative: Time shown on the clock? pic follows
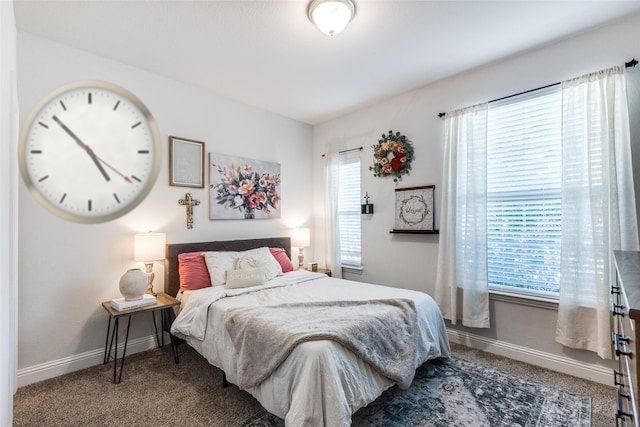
4:52:21
